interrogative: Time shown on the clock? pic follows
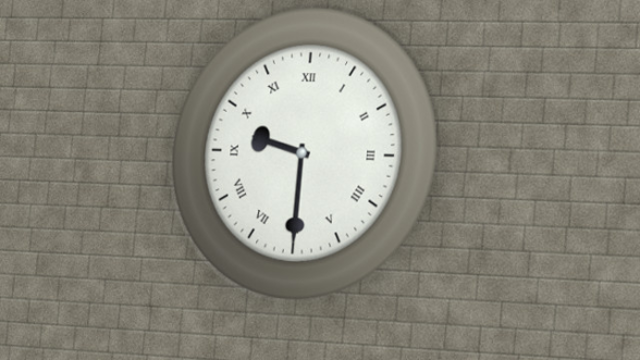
9:30
